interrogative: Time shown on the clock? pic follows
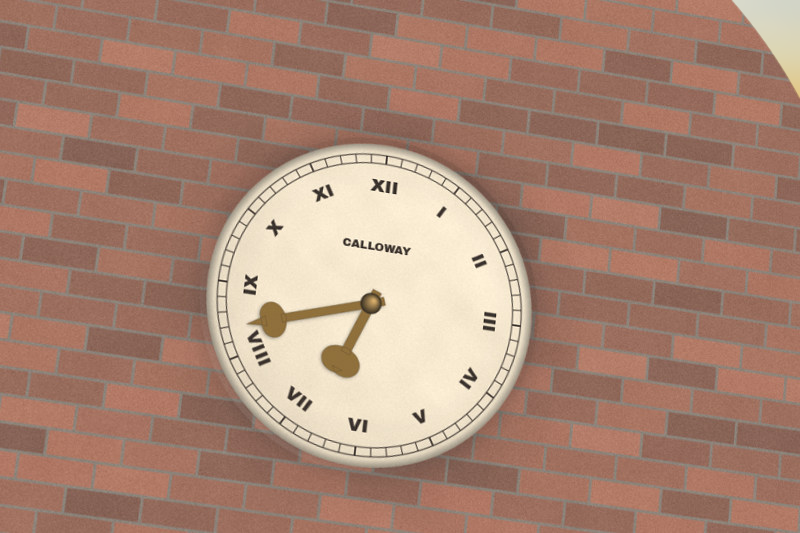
6:42
